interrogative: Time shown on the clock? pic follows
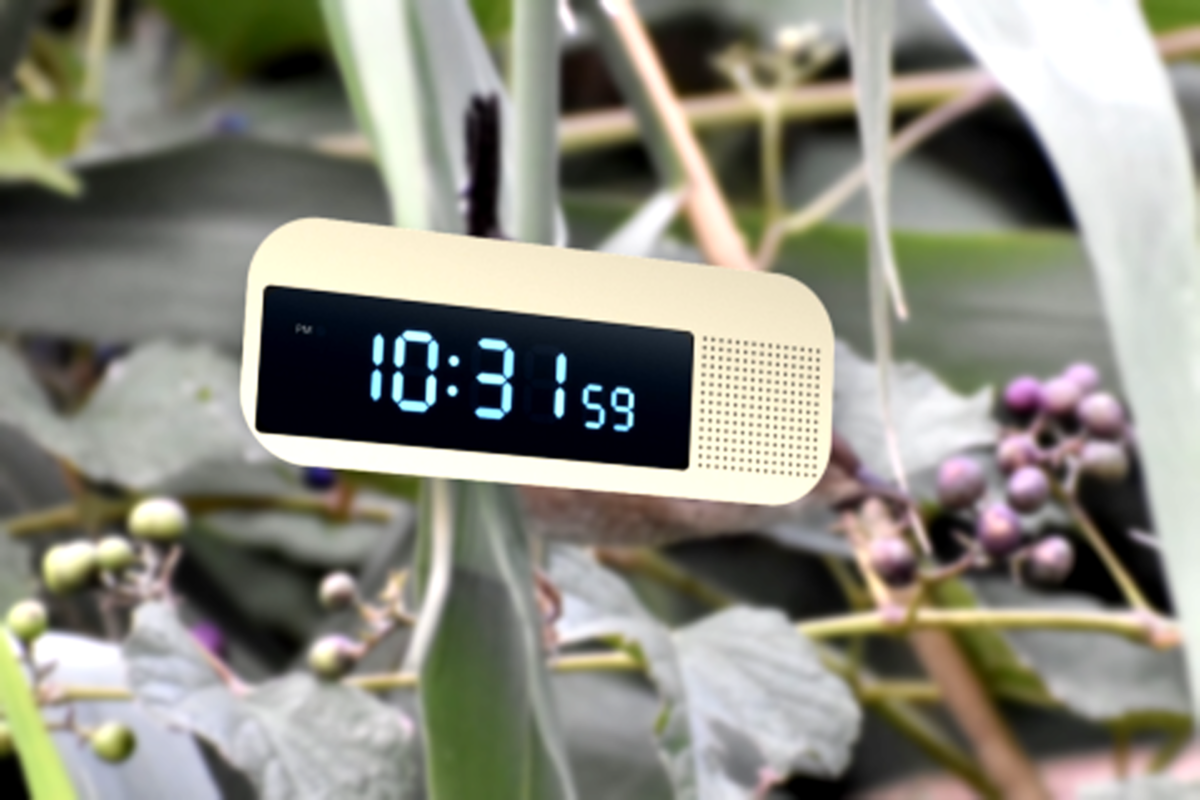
10:31:59
